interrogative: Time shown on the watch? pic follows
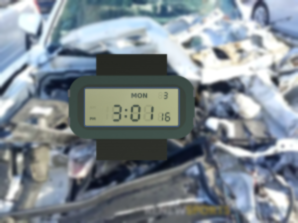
3:01
